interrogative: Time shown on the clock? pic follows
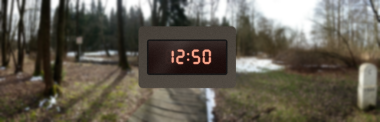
12:50
